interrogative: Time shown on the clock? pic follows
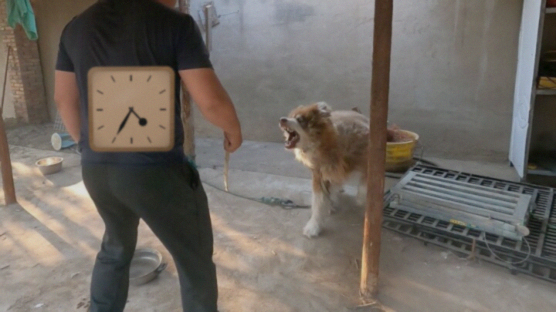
4:35
